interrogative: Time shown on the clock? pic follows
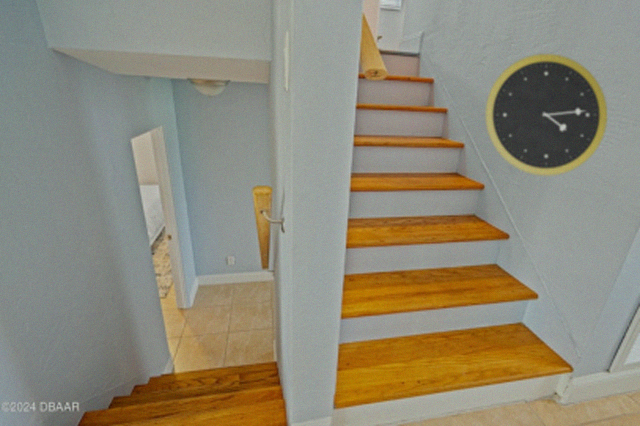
4:14
